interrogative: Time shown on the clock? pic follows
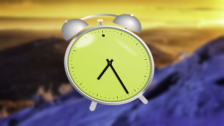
7:27
